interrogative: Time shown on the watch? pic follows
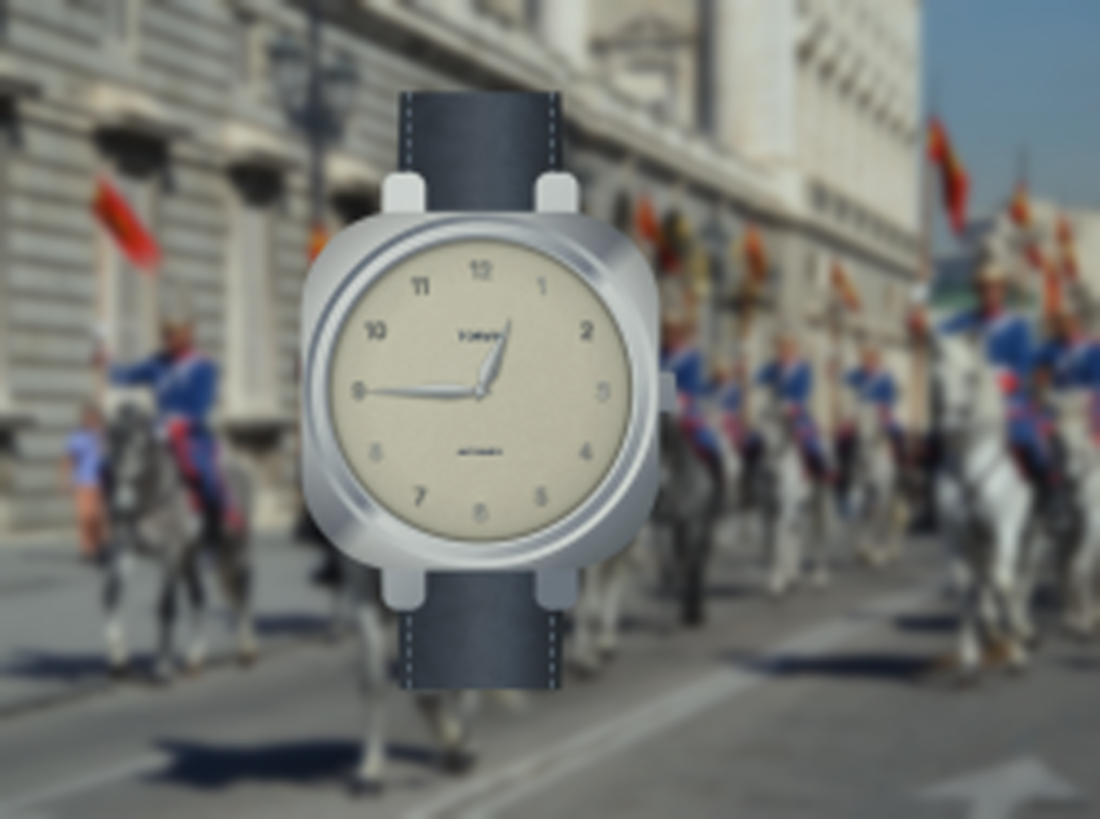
12:45
